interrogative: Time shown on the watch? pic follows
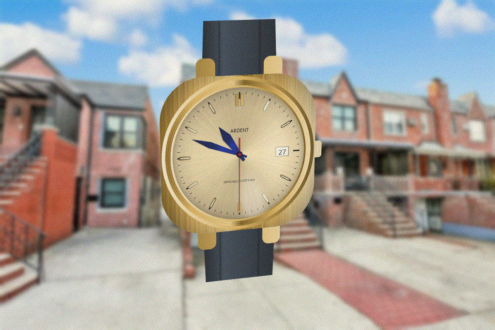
10:48:30
